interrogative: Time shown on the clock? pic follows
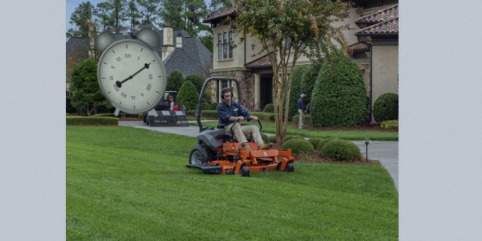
8:10
